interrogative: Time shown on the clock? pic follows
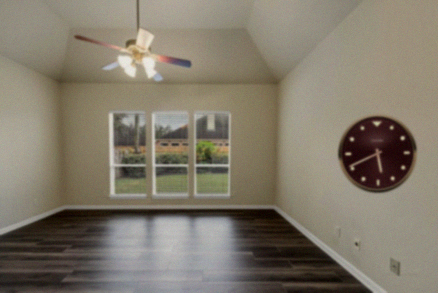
5:41
